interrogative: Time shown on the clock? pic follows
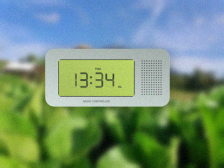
13:34
